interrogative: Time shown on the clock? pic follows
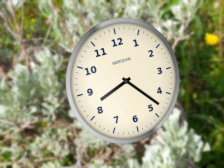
8:23
